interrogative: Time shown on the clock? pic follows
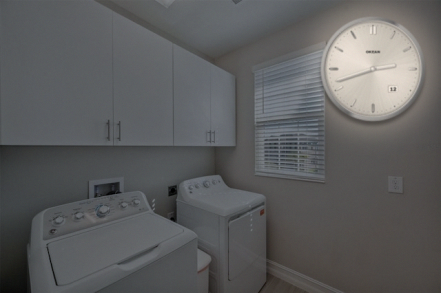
2:42
